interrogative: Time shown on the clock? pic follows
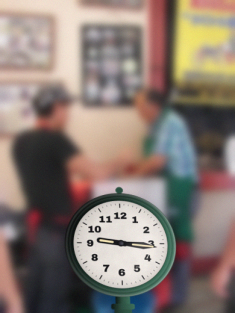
9:16
